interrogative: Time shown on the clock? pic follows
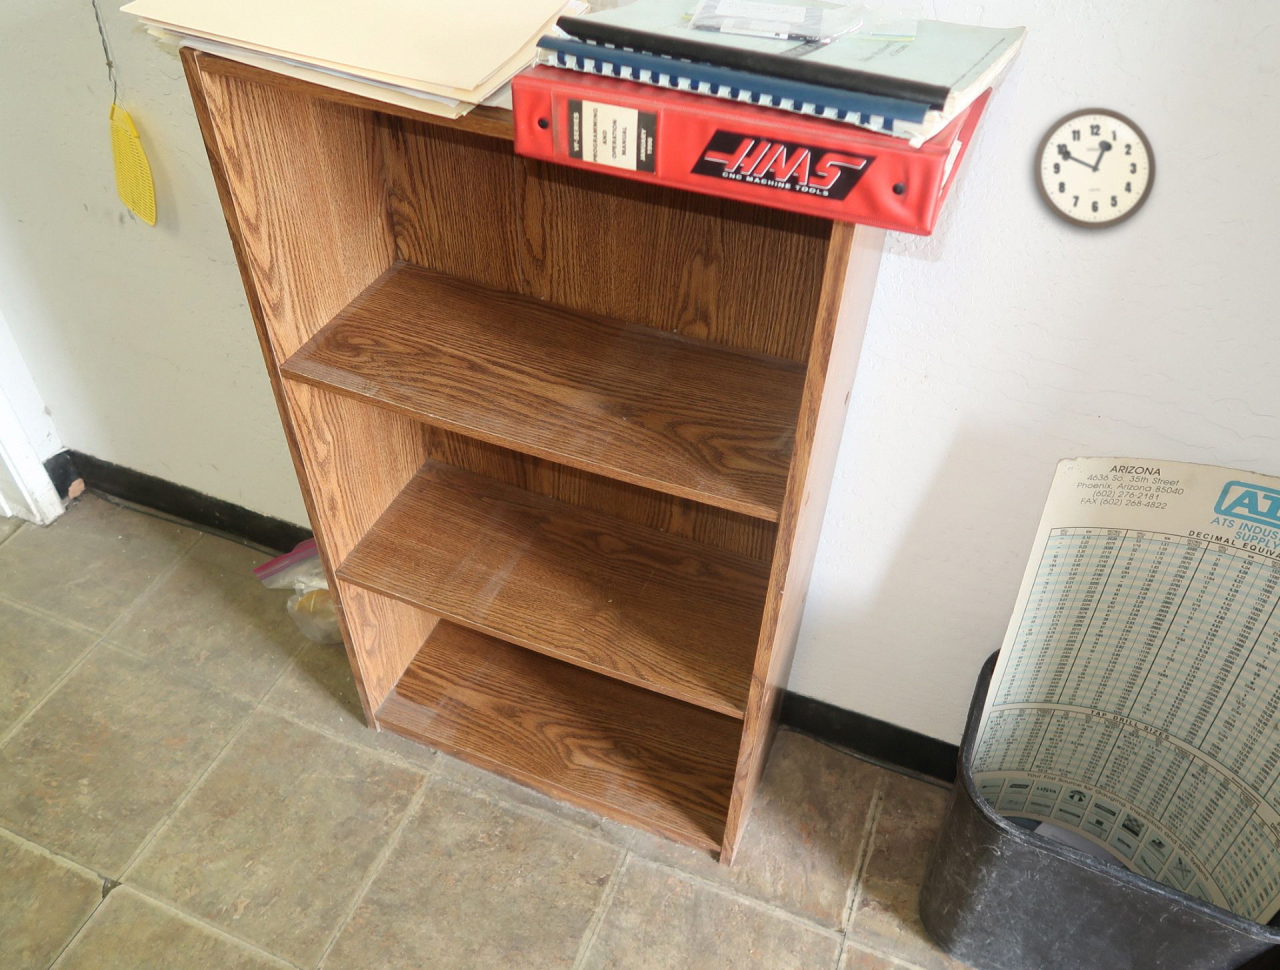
12:49
